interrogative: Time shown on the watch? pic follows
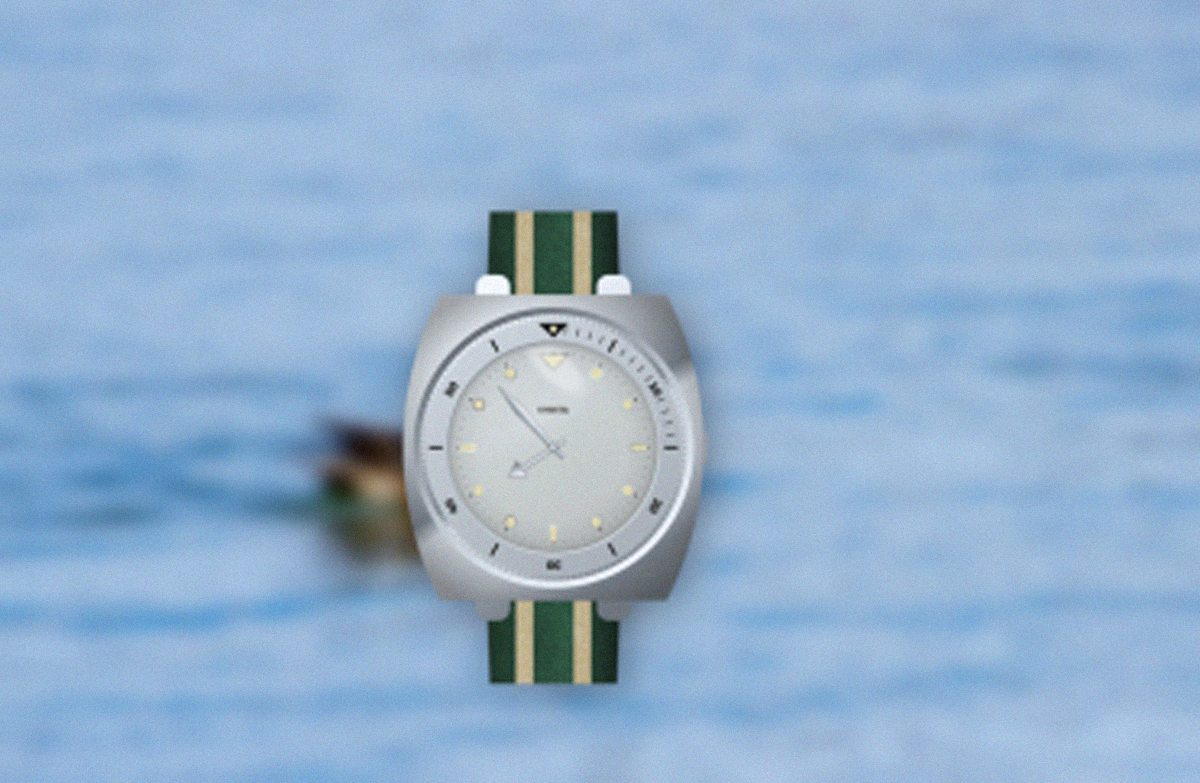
7:53
